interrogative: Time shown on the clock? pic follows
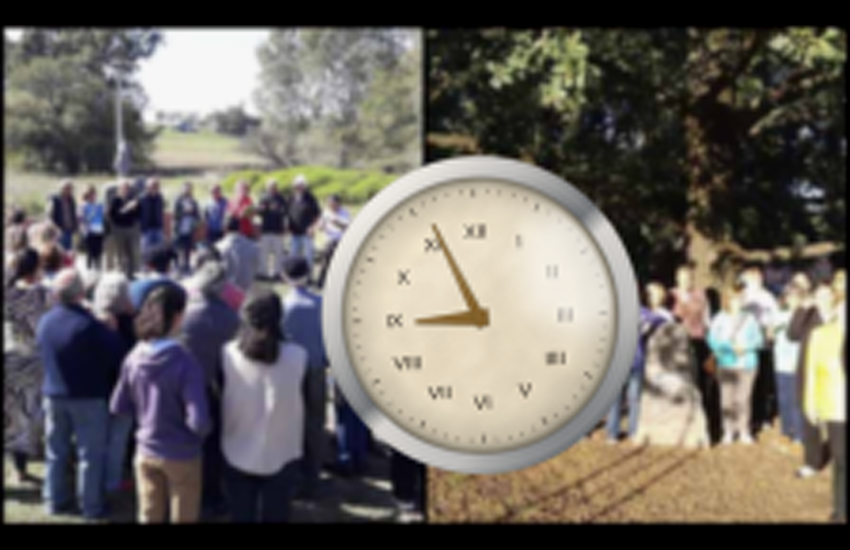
8:56
